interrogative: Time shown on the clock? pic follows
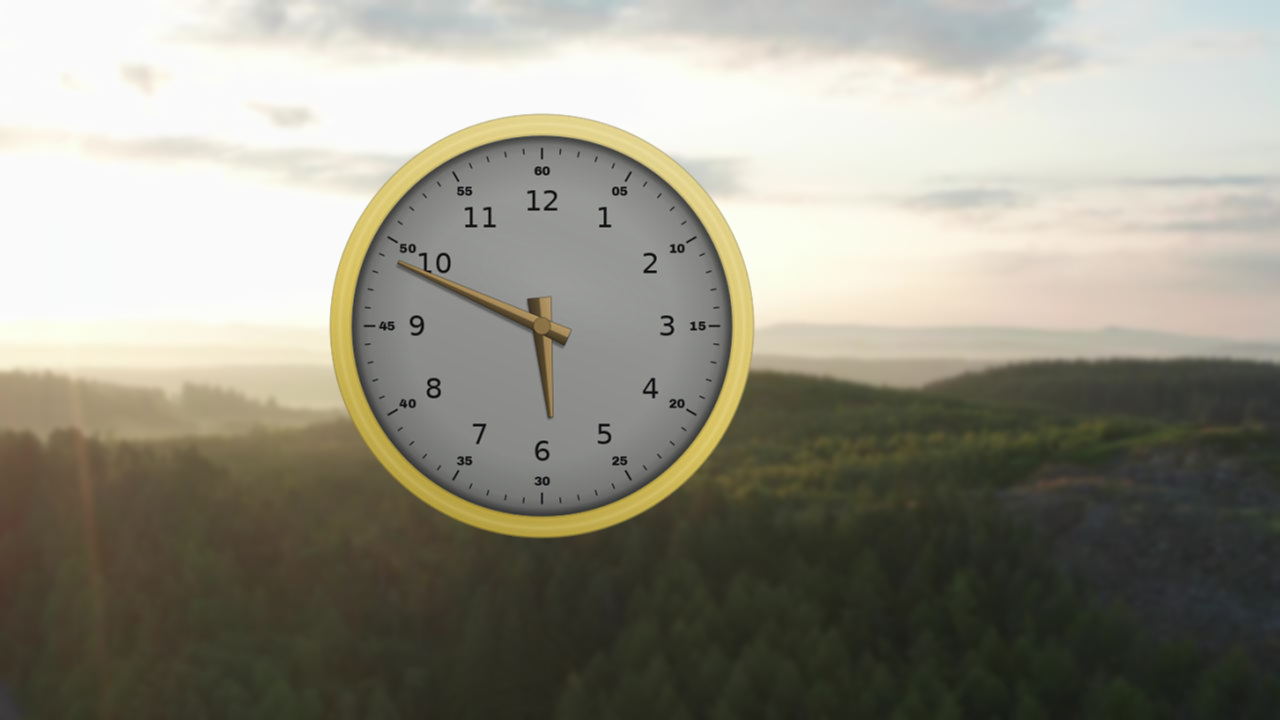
5:49
